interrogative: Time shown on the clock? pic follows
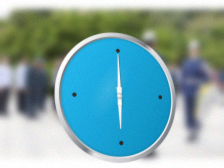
6:00
